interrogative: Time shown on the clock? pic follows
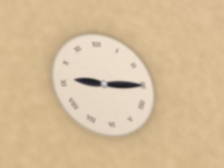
9:15
